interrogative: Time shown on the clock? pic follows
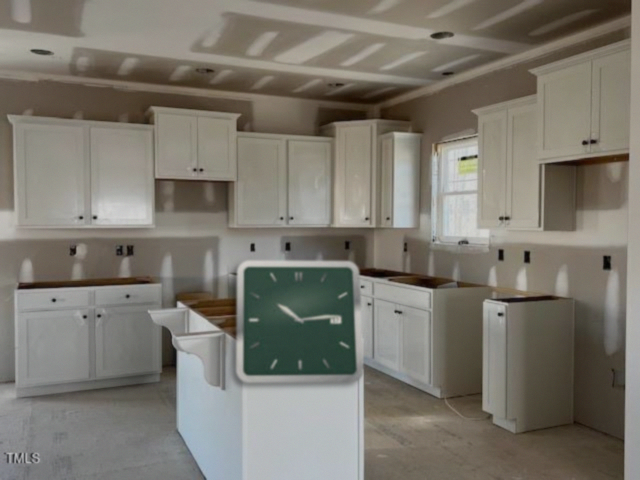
10:14
